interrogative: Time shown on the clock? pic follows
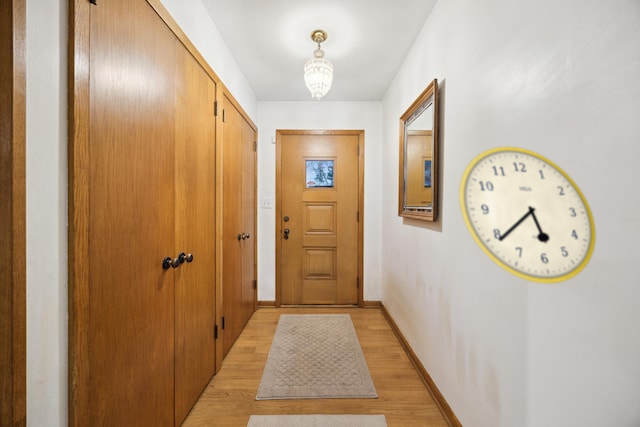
5:39
